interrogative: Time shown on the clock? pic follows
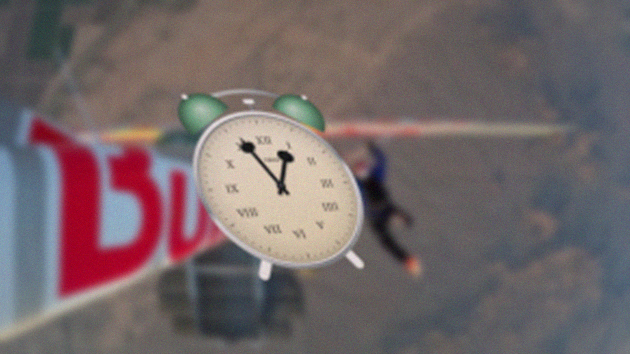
12:56
